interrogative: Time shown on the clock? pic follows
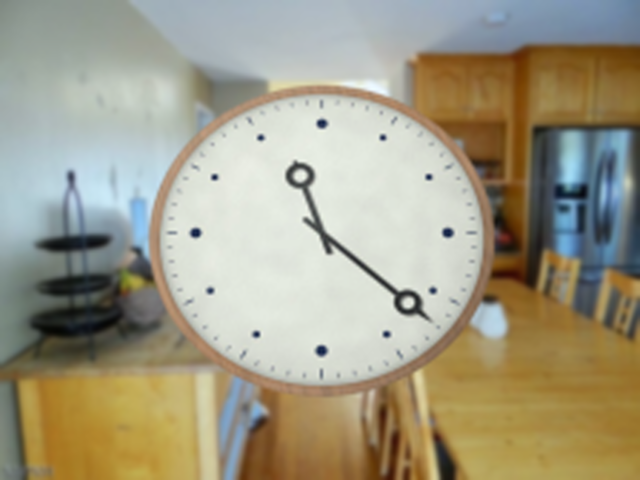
11:22
